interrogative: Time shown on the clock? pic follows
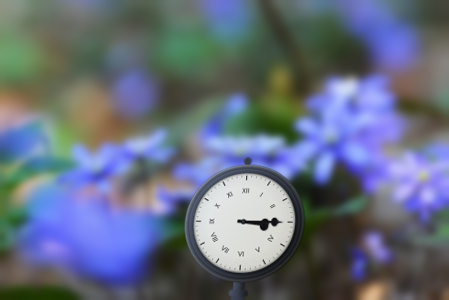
3:15
